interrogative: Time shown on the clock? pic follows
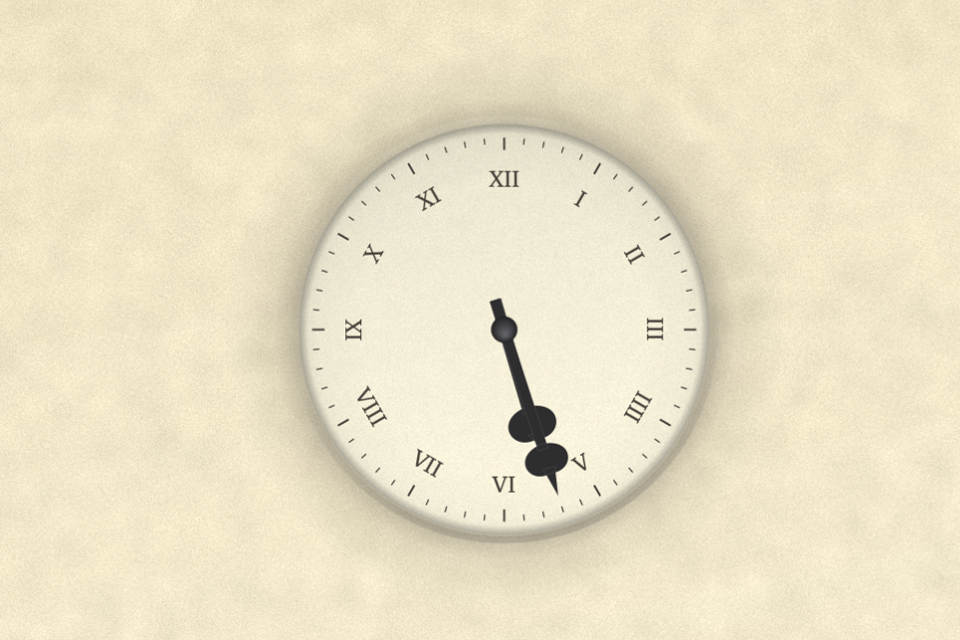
5:27
